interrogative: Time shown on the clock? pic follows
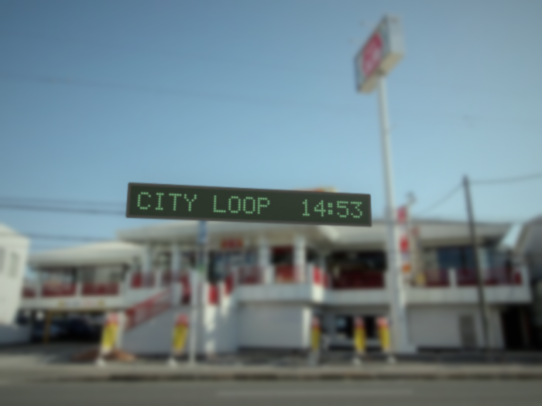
14:53
